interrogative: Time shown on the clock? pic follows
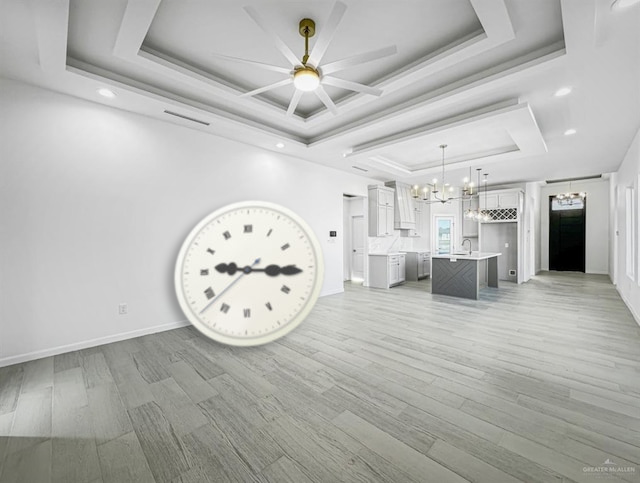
9:15:38
